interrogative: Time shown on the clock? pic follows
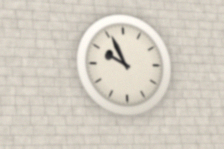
9:56
